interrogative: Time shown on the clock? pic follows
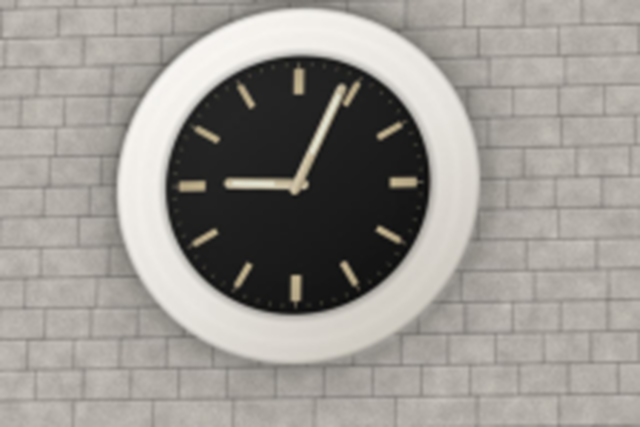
9:04
